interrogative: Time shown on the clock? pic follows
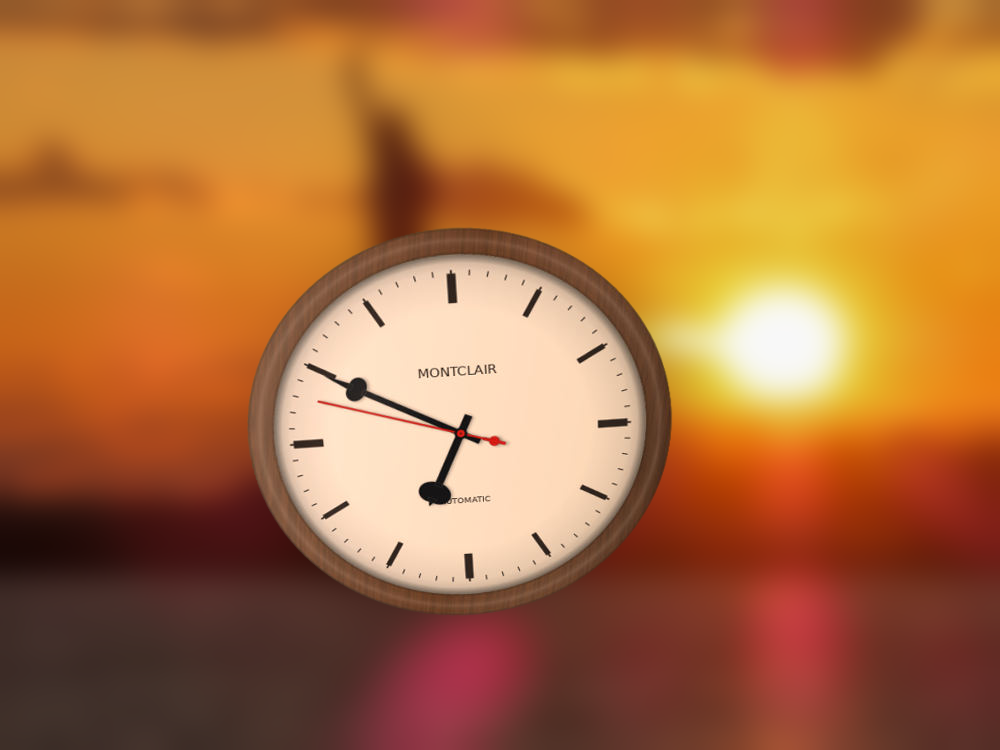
6:49:48
